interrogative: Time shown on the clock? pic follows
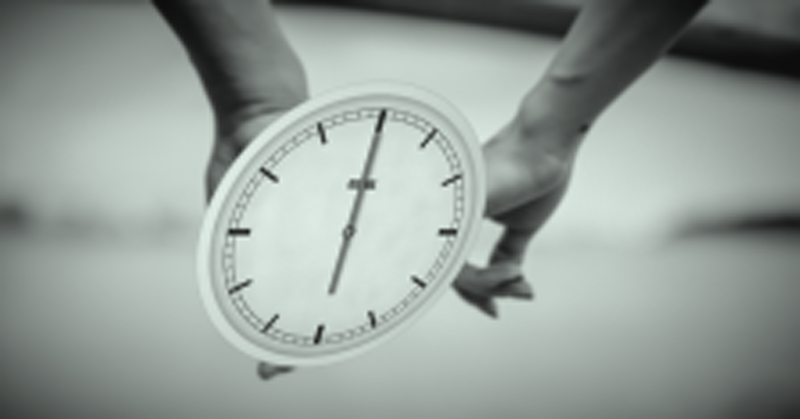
6:00
